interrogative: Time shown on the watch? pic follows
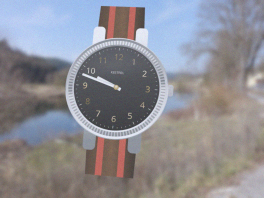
9:48
